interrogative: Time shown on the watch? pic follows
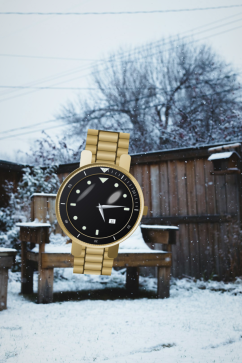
5:14
